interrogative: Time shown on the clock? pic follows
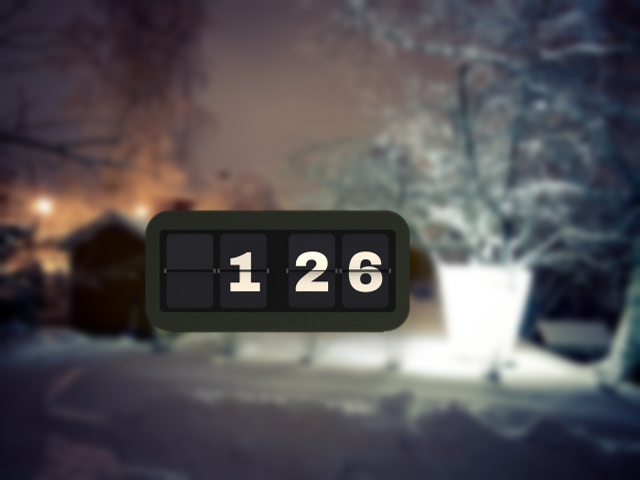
1:26
